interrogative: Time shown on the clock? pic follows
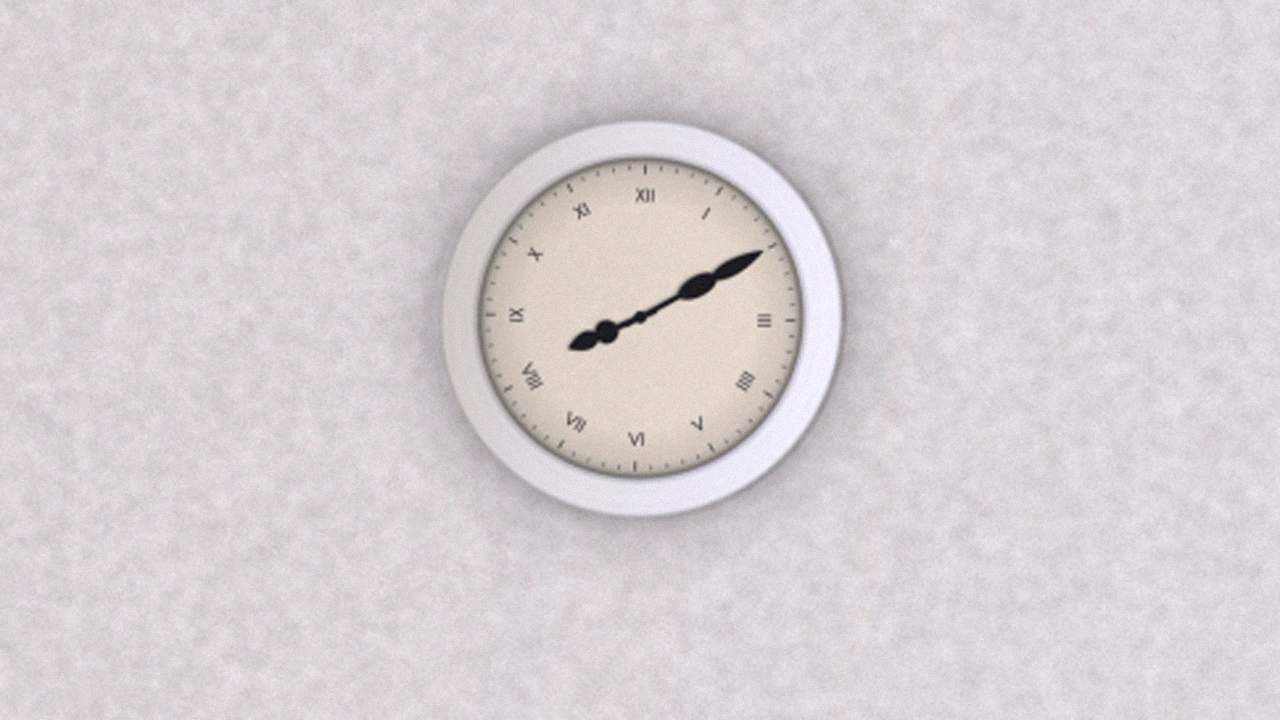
8:10
